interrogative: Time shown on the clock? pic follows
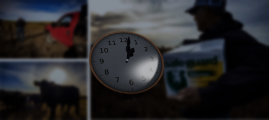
1:02
